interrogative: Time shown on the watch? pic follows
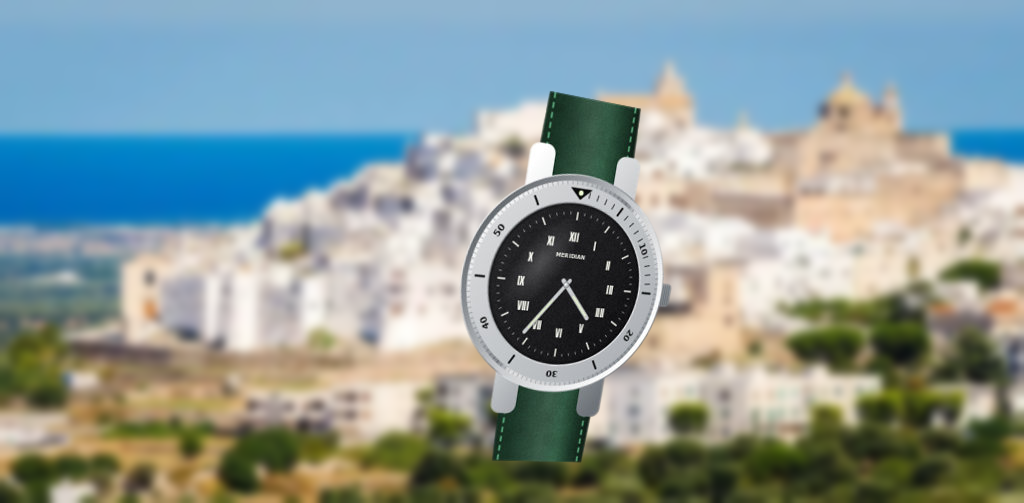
4:36
